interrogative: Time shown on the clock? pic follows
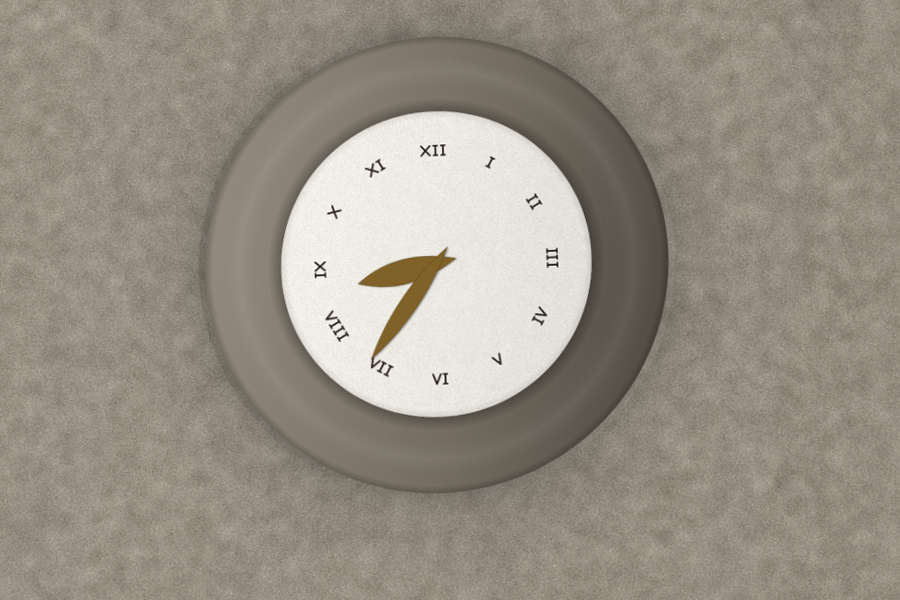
8:36
